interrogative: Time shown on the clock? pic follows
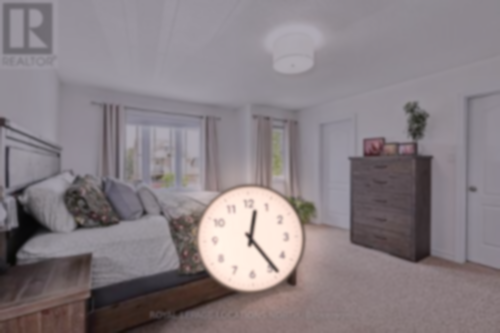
12:24
